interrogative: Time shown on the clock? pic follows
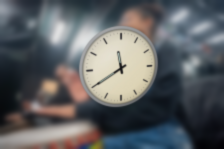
11:40
